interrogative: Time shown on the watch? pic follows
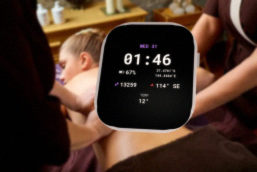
1:46
